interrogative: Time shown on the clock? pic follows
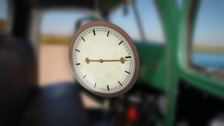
9:16
